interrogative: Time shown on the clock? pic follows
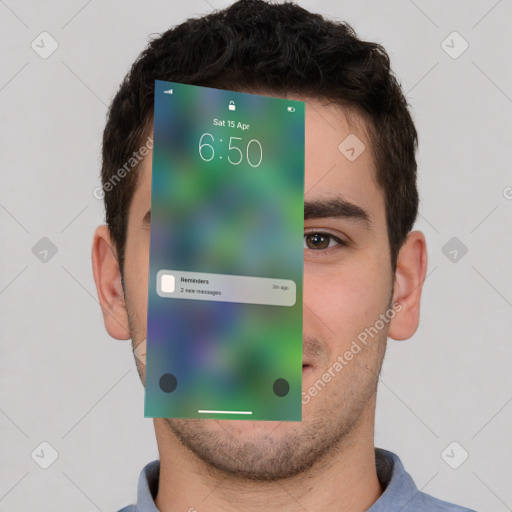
6:50
